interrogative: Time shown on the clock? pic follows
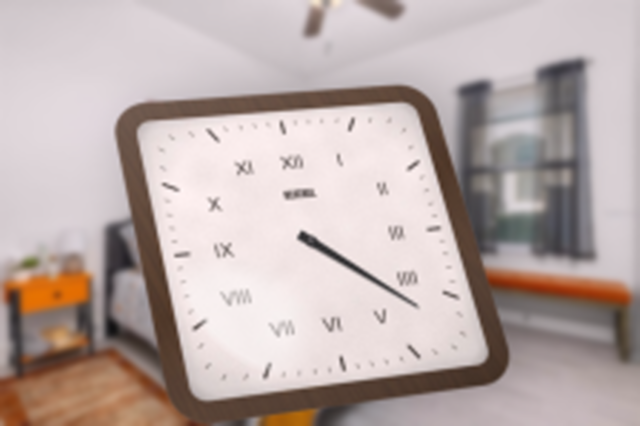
4:22
